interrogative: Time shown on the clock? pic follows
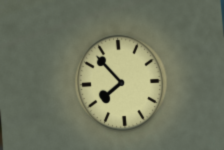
7:53
